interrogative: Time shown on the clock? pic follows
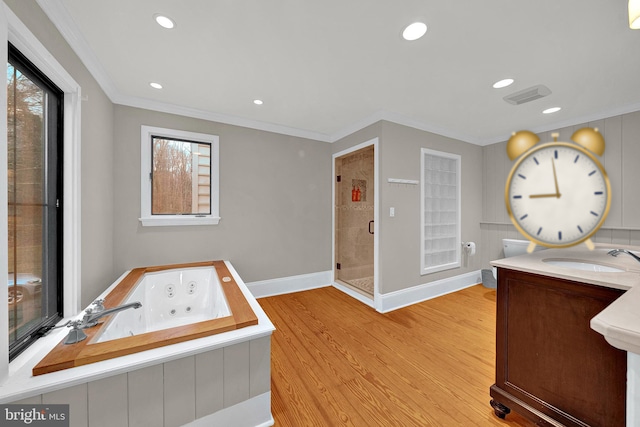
8:59
